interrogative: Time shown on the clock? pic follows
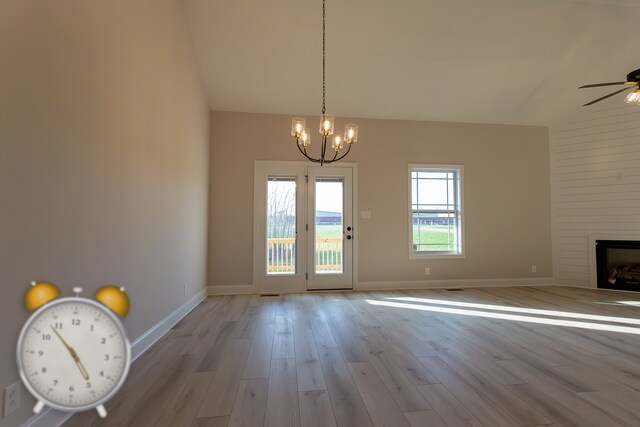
4:53
